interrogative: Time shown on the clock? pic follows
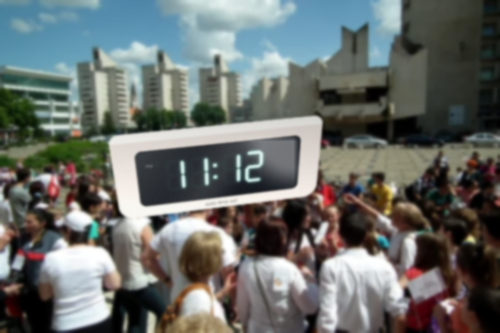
11:12
